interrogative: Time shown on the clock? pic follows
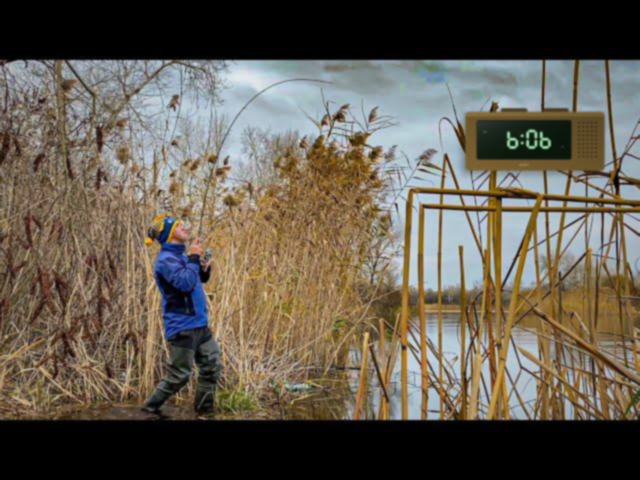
6:06
